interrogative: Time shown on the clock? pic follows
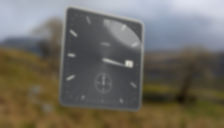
3:16
